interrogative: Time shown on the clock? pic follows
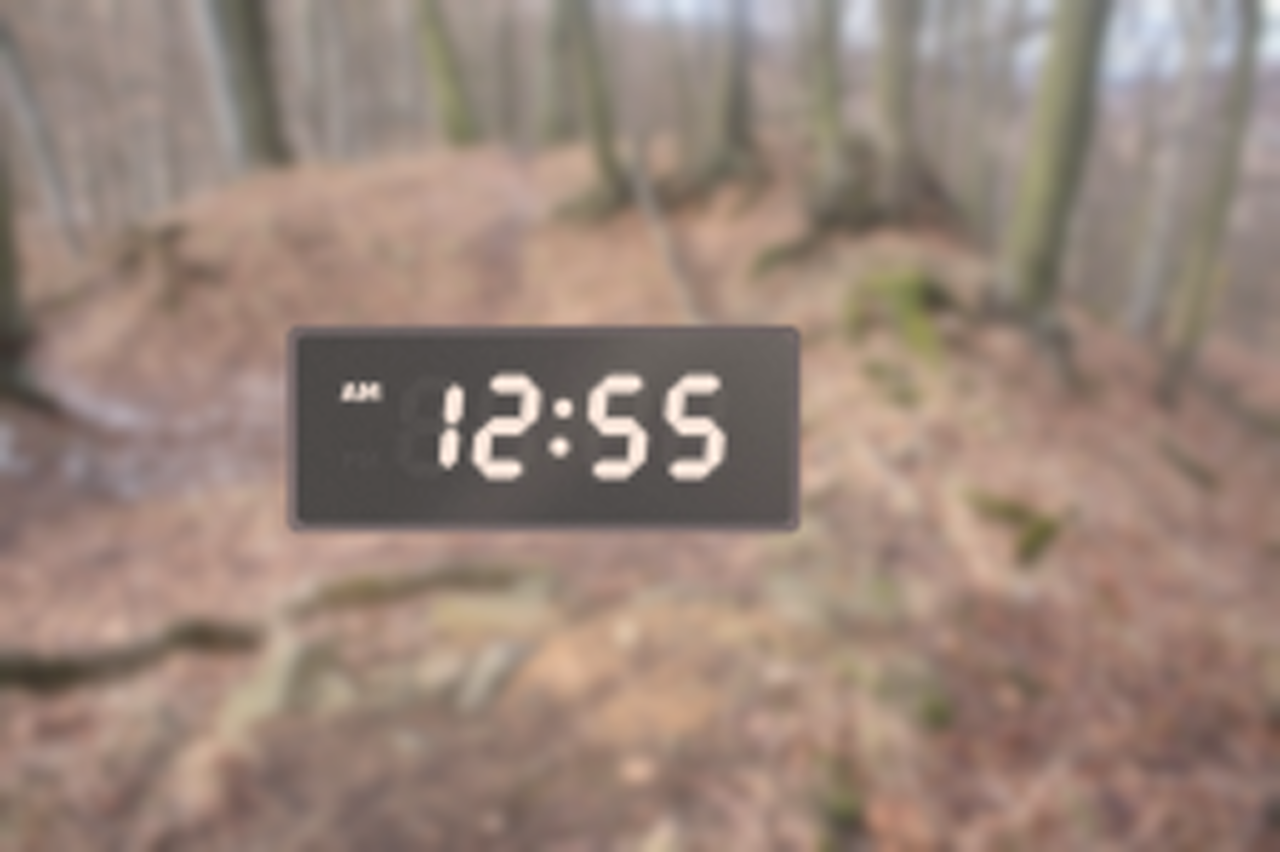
12:55
